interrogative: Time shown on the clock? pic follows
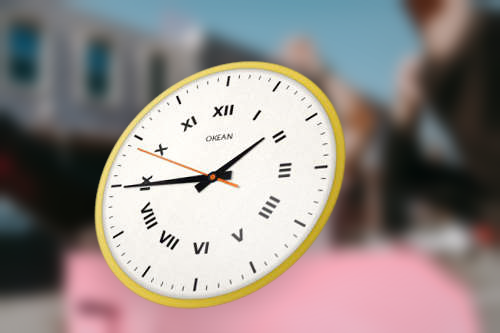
1:44:49
